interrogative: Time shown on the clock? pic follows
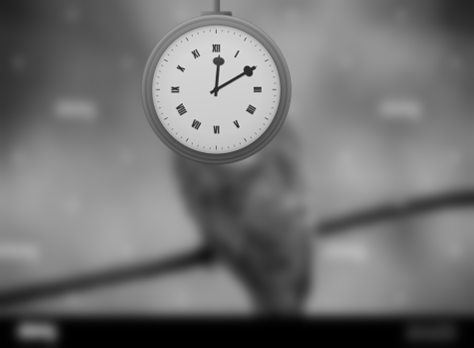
12:10
